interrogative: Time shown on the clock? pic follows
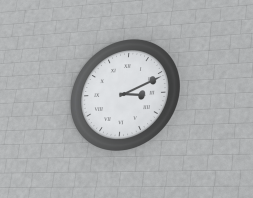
3:11
